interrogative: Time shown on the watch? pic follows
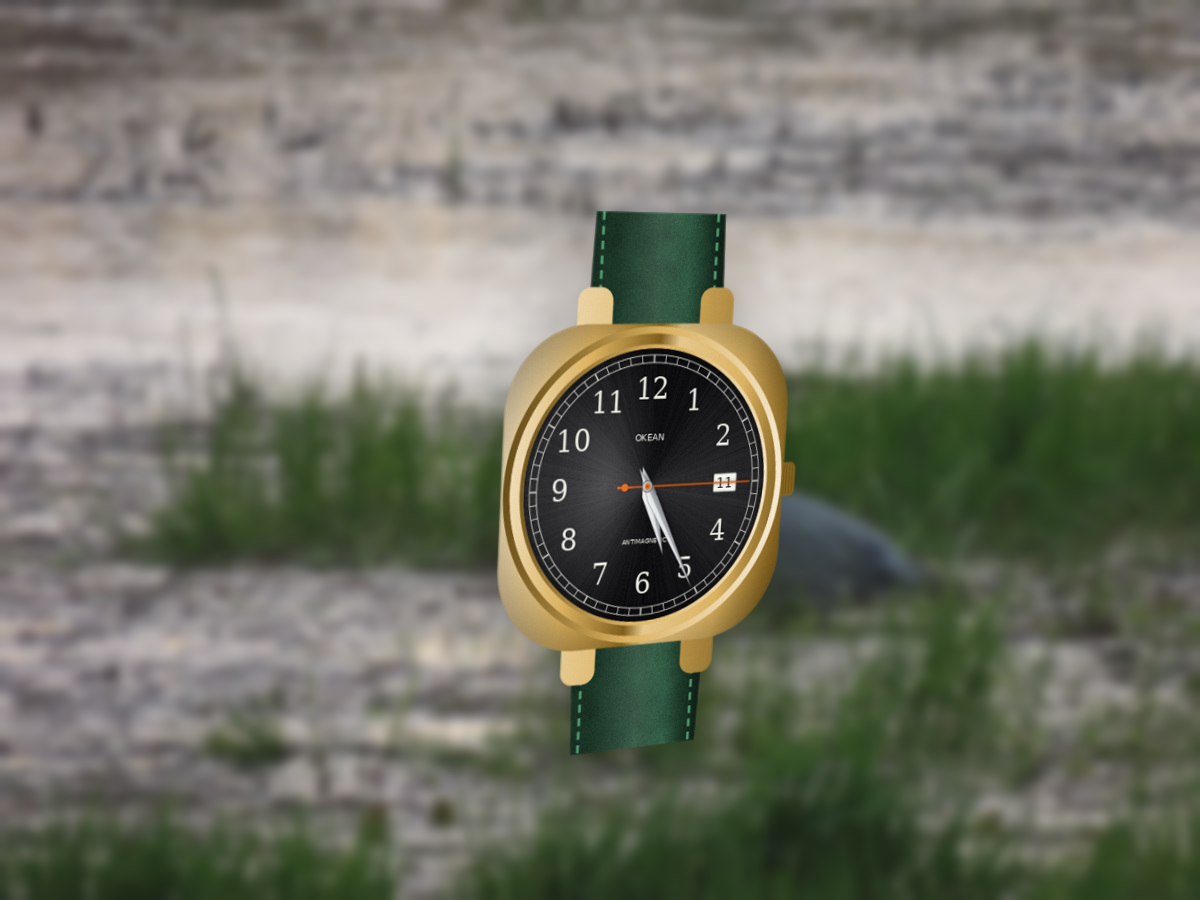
5:25:15
